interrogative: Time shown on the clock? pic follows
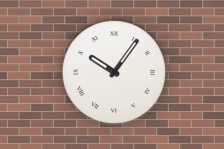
10:06
